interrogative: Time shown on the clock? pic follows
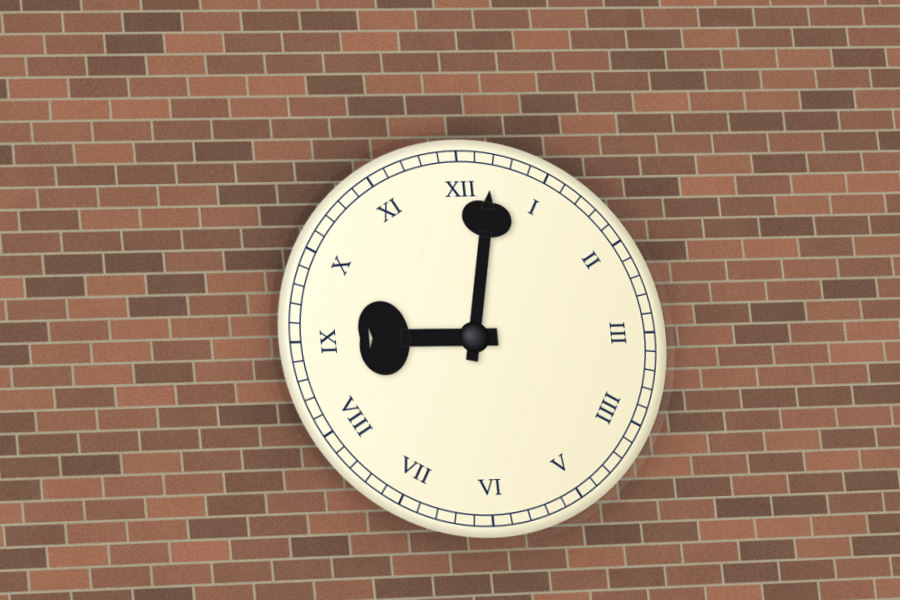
9:02
